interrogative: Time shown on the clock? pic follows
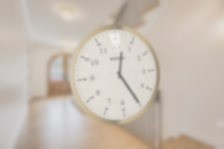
12:25
